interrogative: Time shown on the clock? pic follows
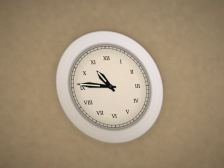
10:46
